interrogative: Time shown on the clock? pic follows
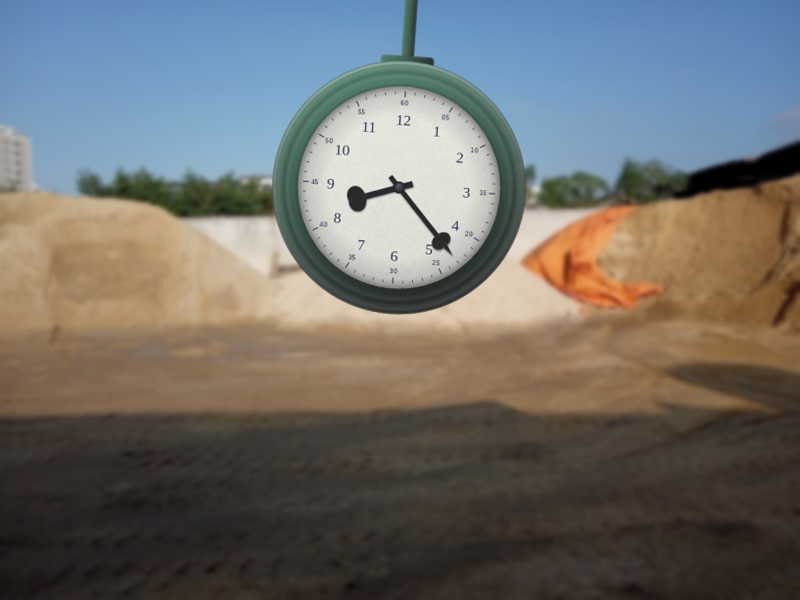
8:23
